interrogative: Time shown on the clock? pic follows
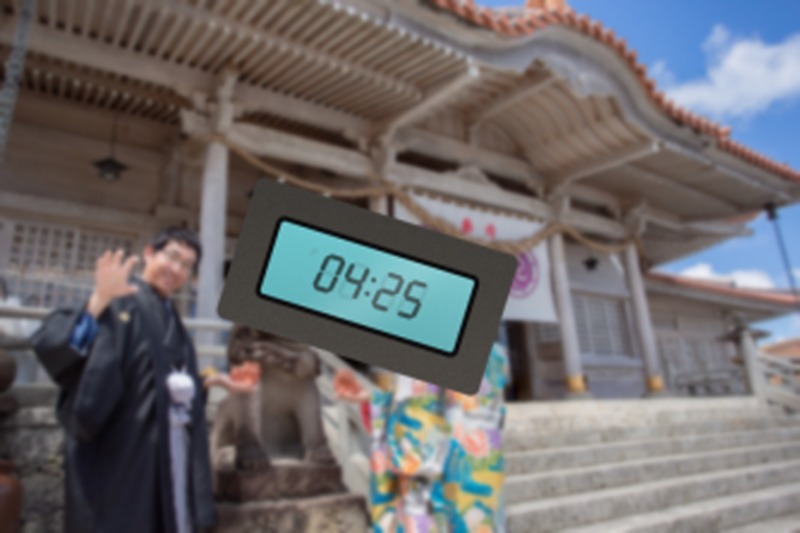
4:25
